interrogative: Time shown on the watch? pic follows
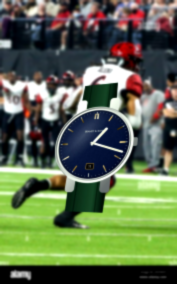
1:18
